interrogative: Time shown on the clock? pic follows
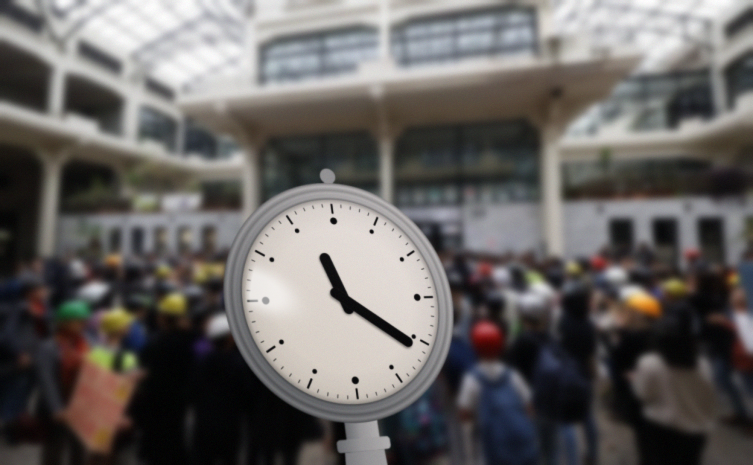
11:21
